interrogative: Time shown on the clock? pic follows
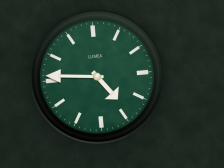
4:46
